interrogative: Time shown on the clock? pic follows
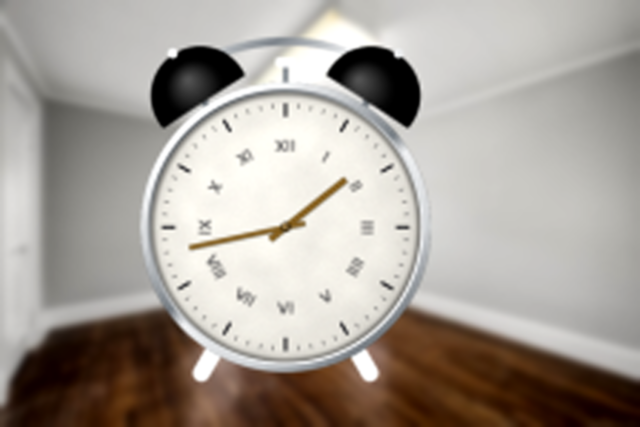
1:43
